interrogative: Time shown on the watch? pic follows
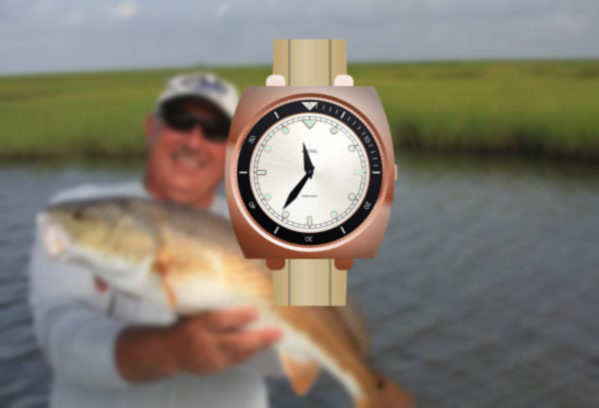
11:36
